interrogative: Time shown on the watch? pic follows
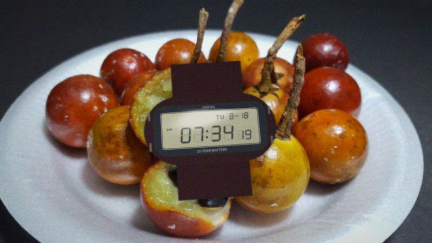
7:34:19
